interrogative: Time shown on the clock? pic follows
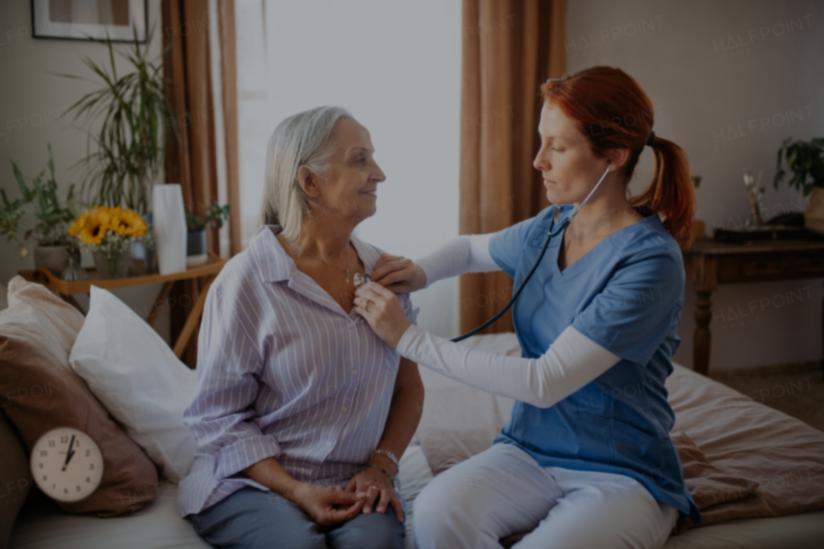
1:03
